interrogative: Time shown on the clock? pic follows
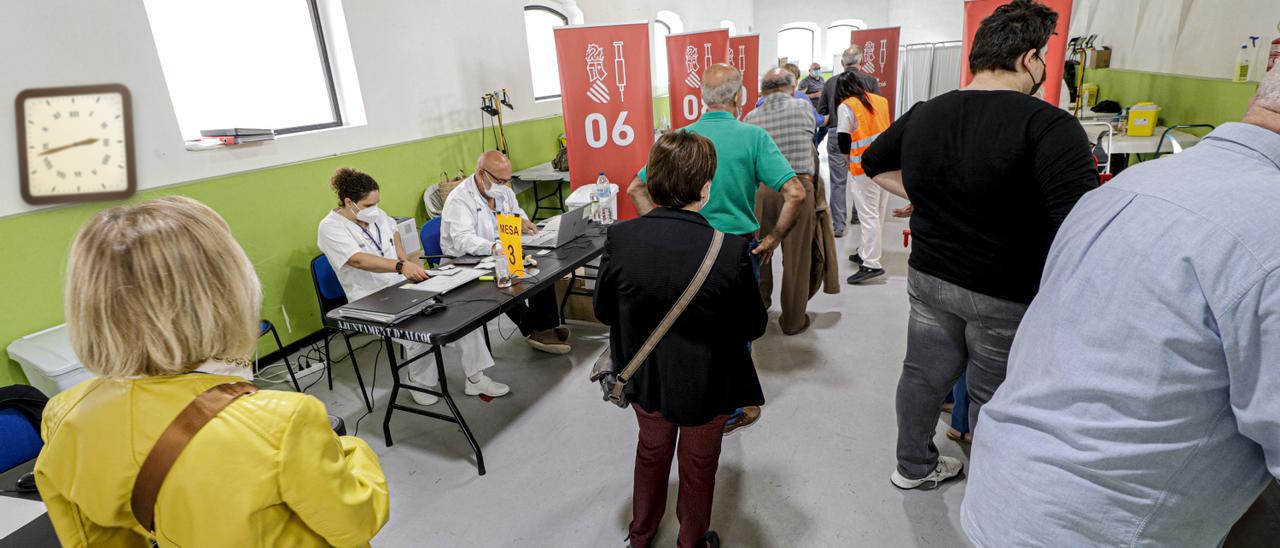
2:43
